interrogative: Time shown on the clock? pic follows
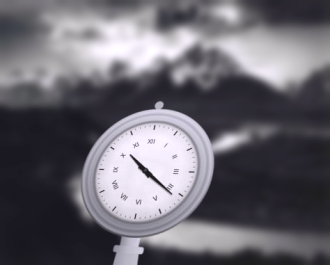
10:21
